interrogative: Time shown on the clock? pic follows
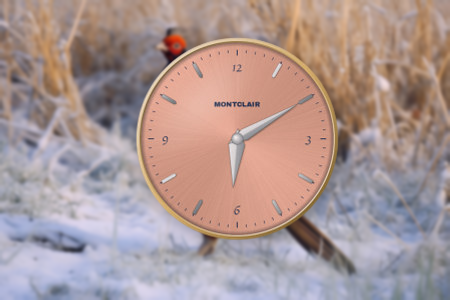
6:10
